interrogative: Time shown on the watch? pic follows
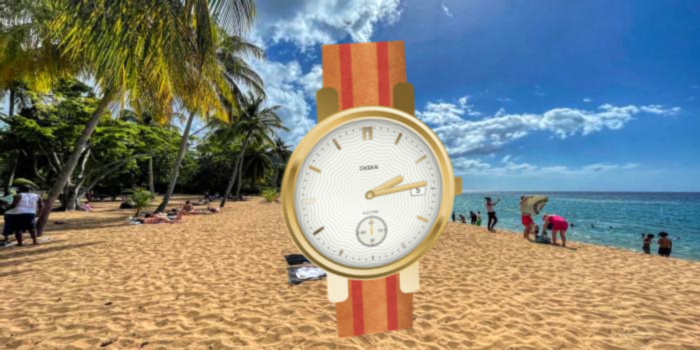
2:14
